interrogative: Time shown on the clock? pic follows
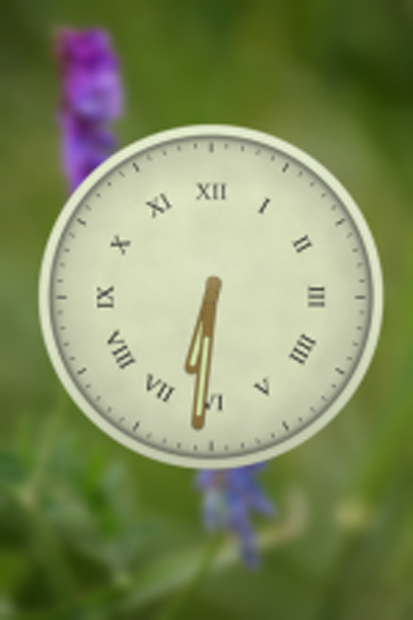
6:31
